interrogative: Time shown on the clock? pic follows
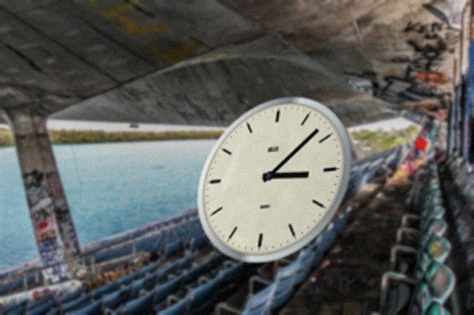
3:08
